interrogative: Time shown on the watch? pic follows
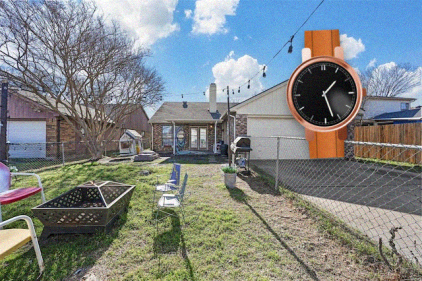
1:27
